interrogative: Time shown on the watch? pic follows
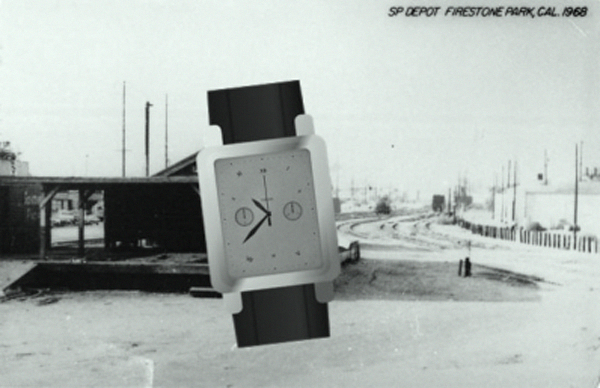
10:38
